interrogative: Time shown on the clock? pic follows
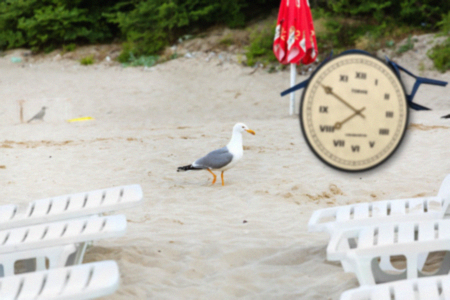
7:50
